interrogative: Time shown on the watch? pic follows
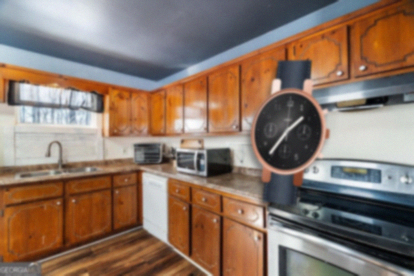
1:36
